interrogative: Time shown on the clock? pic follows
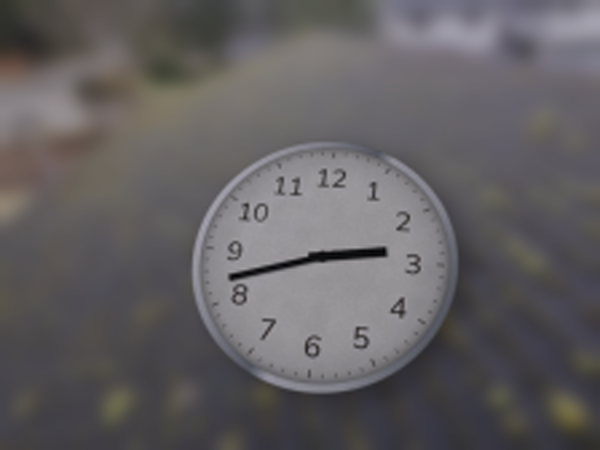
2:42
